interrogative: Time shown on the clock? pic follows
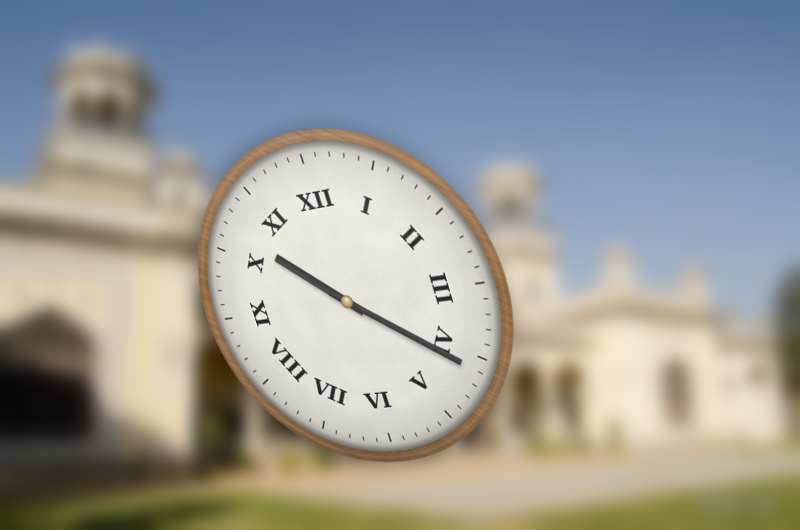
10:21
